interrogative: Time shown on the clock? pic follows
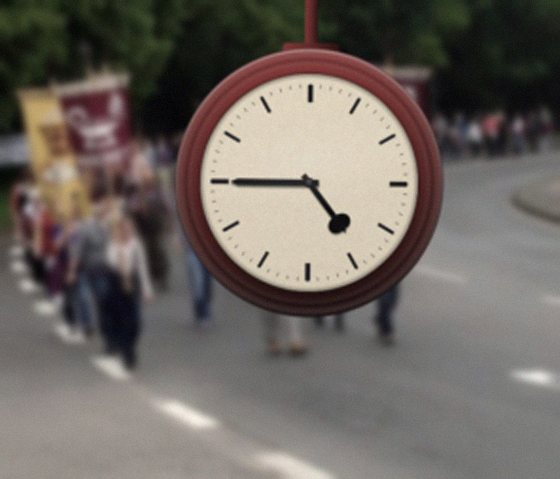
4:45
